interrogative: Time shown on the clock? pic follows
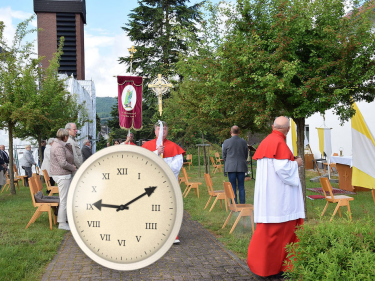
9:10
